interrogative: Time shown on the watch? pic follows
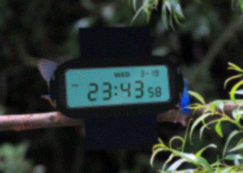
23:43:58
